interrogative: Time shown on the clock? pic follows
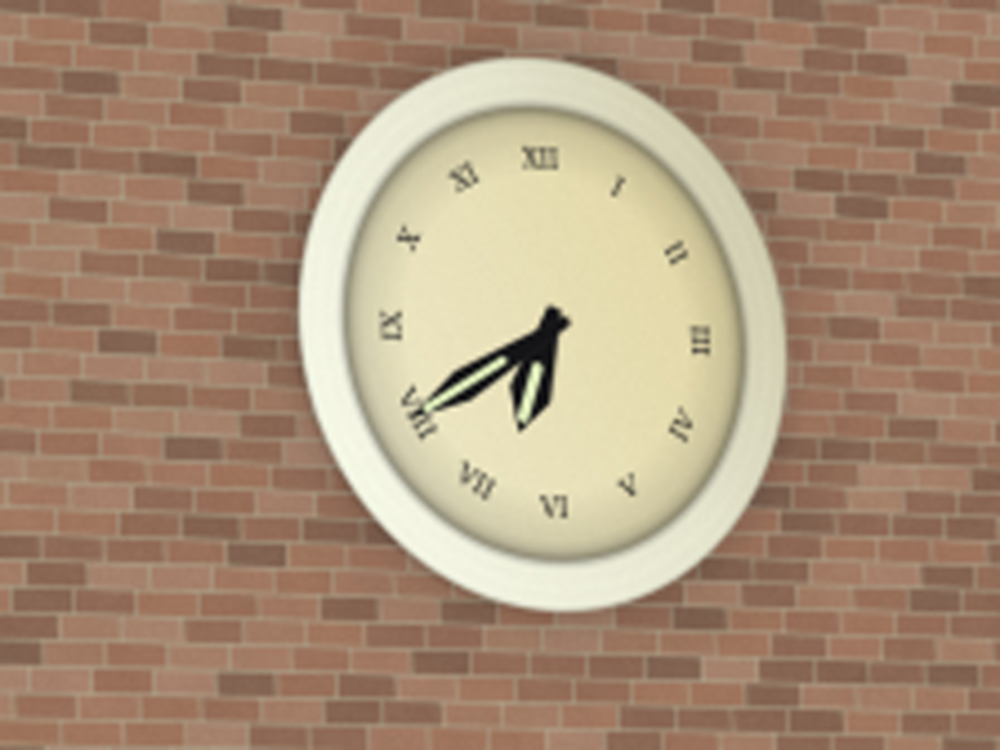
6:40
